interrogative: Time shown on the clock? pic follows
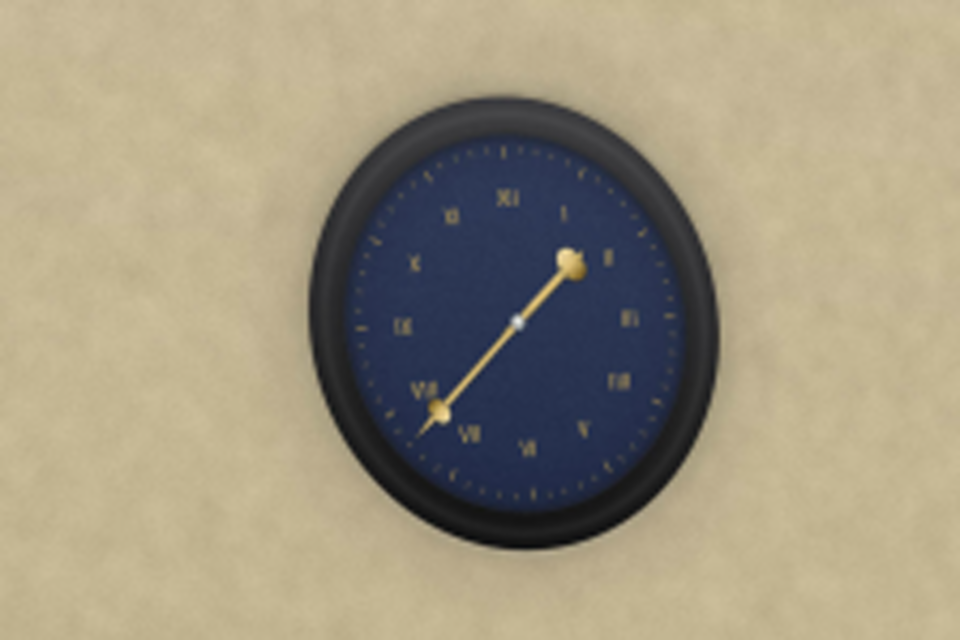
1:38
